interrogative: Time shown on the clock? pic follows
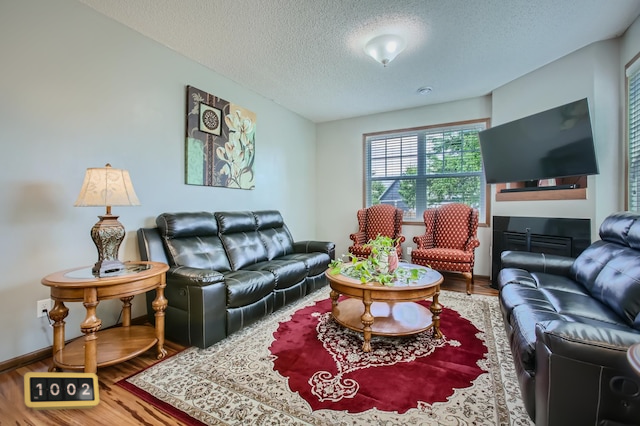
10:02
